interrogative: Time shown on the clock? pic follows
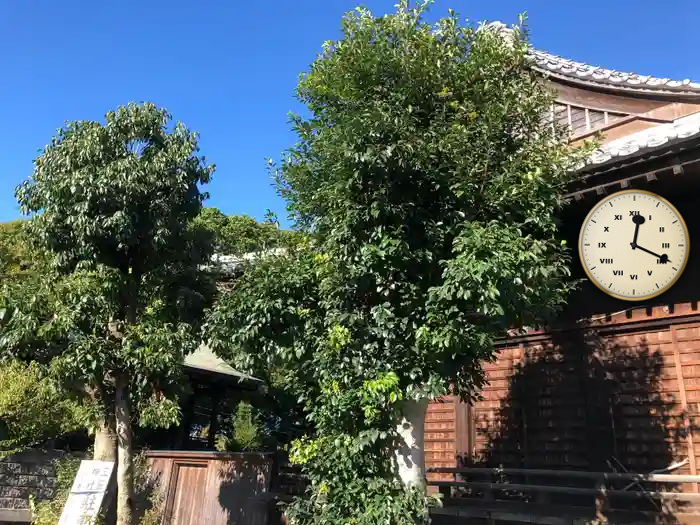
12:19
